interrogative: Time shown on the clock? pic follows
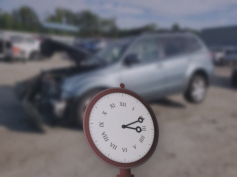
3:11
